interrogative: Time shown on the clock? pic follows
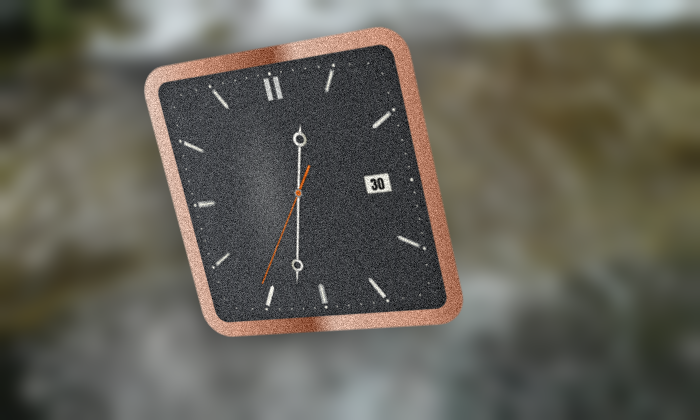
12:32:36
